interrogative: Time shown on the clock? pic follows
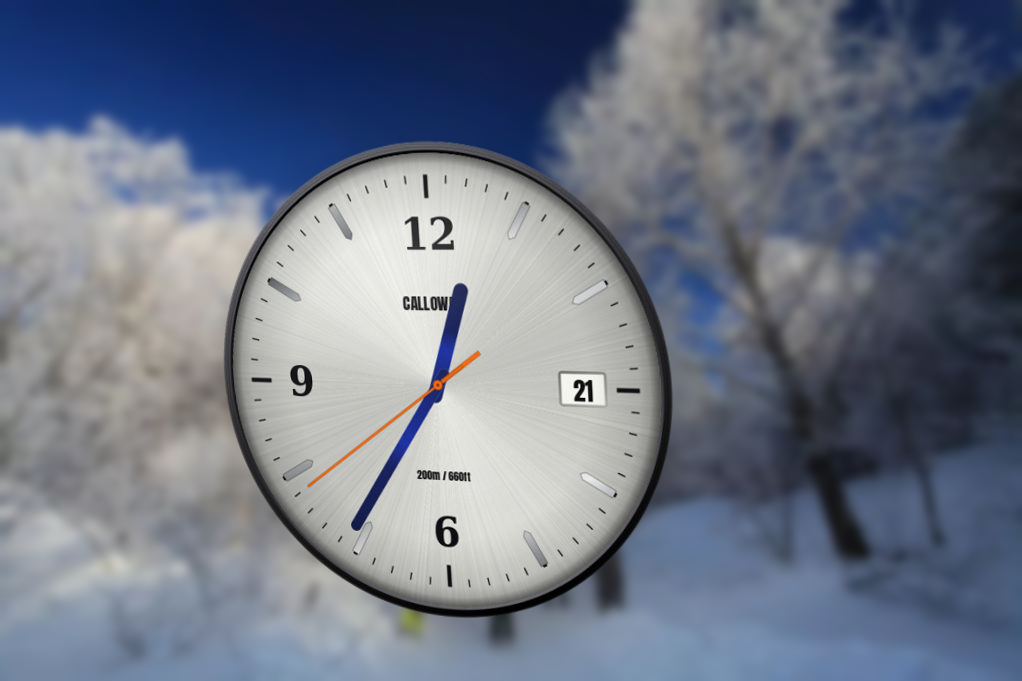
12:35:39
